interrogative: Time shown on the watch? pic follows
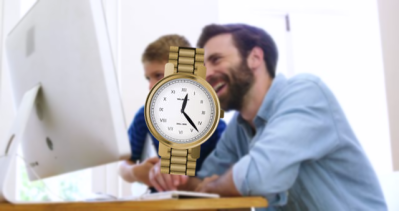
12:23
